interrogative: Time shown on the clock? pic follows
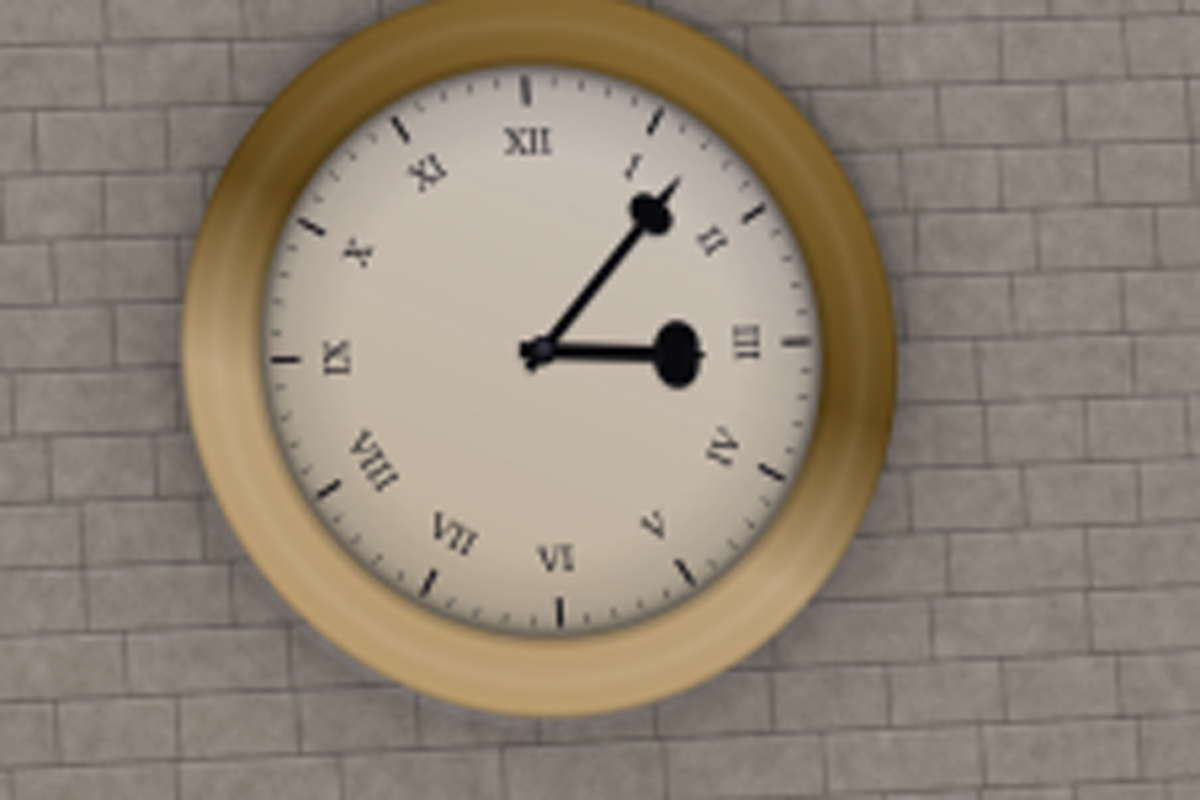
3:07
